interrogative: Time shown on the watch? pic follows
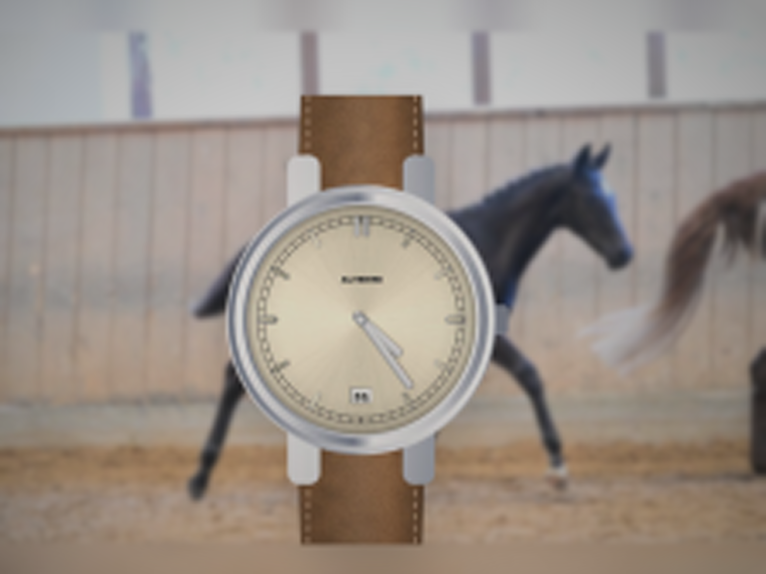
4:24
